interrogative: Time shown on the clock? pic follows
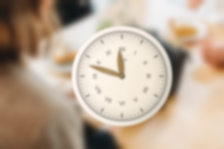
11:48
